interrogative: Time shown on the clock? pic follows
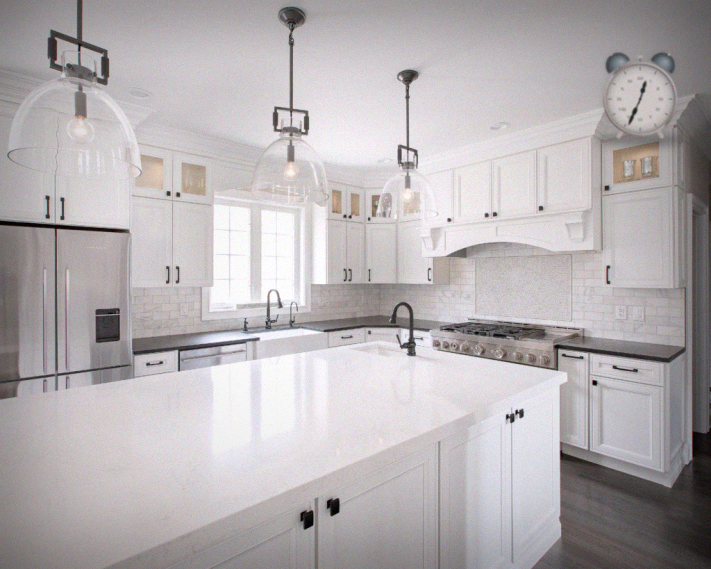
12:34
